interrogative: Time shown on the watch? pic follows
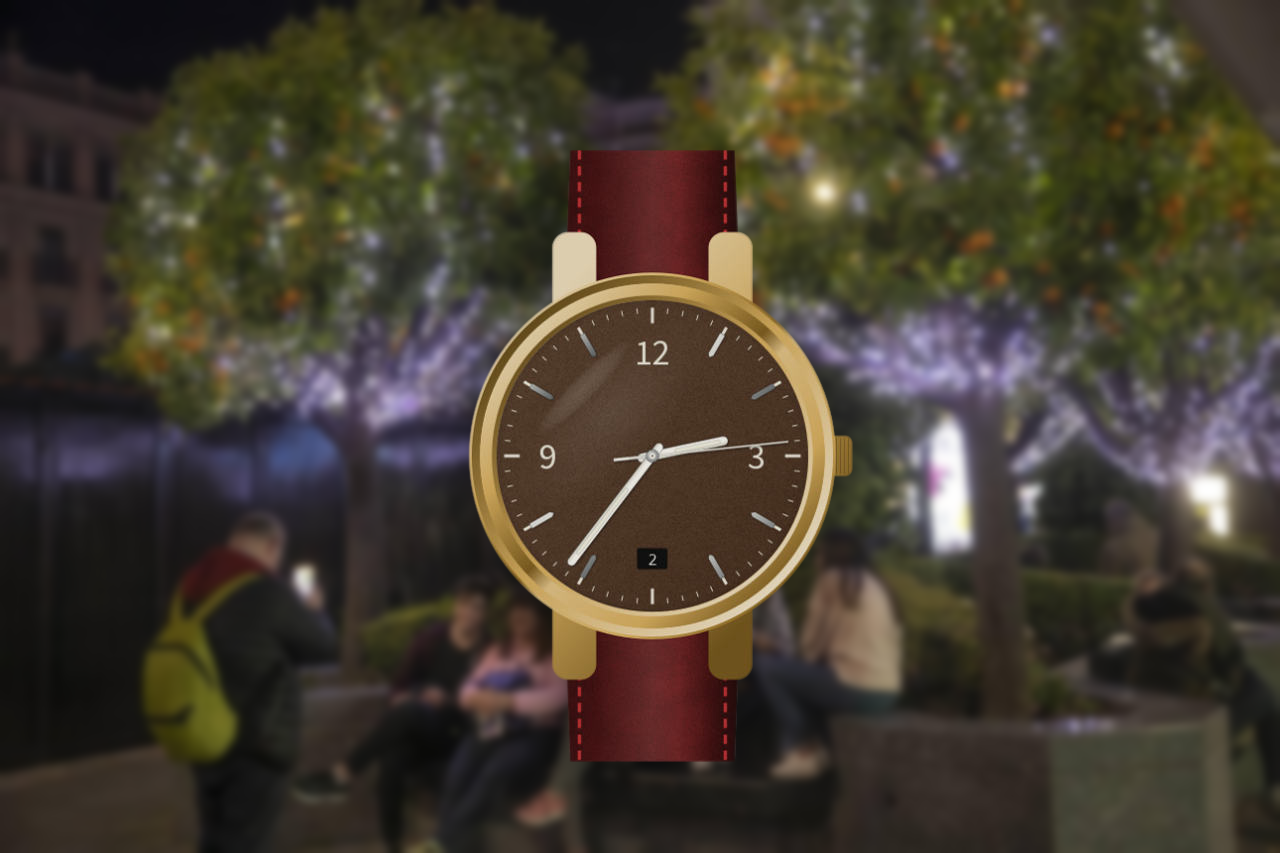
2:36:14
